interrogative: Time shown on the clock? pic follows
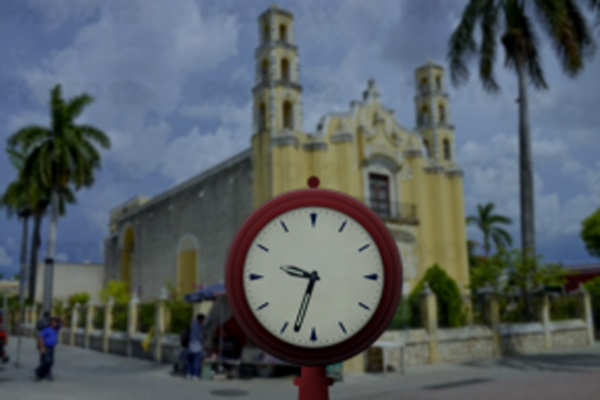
9:33
